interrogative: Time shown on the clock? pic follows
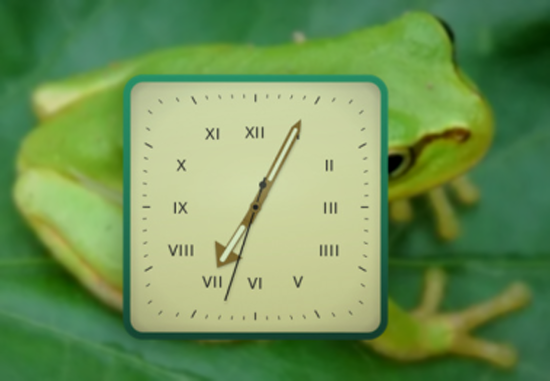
7:04:33
